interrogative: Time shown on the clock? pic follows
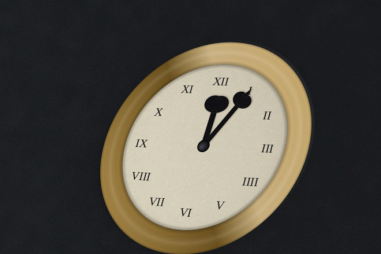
12:05
